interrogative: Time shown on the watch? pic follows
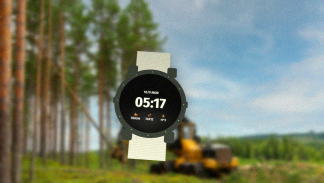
5:17
